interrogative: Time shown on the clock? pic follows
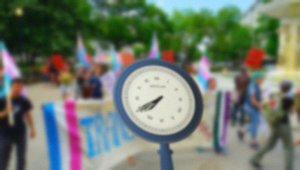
7:40
